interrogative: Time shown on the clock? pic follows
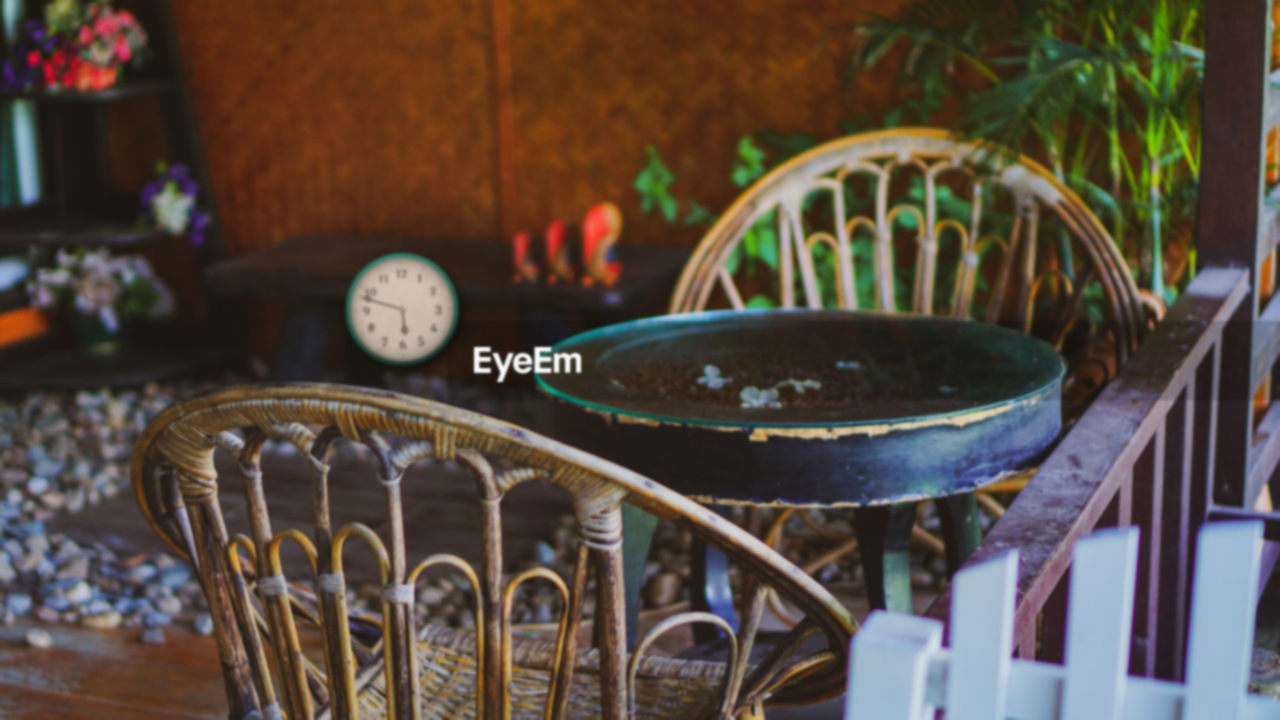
5:48
